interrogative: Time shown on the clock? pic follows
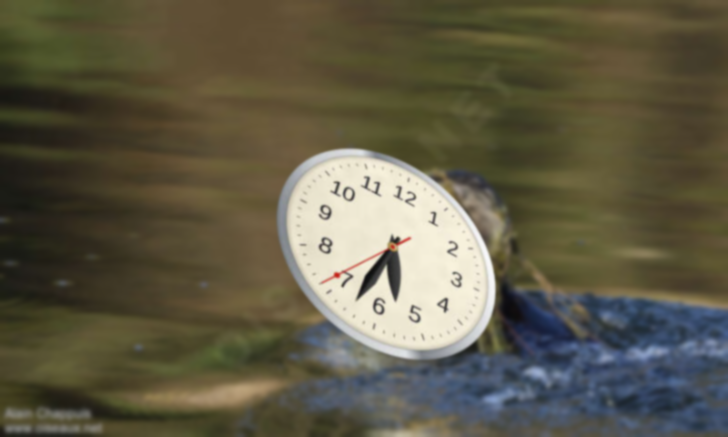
5:32:36
